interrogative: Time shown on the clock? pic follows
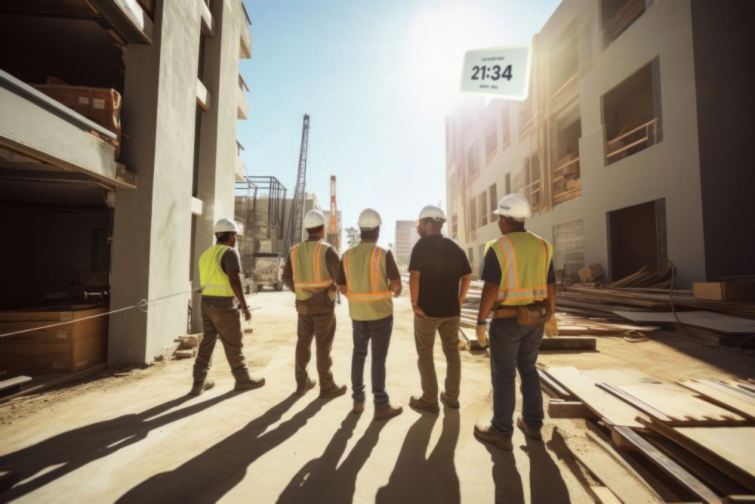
21:34
